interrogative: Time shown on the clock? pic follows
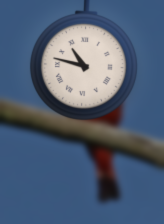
10:47
